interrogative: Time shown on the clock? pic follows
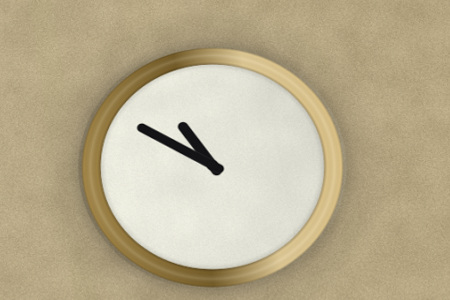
10:50
